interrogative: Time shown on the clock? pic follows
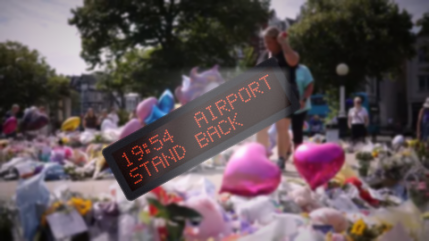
19:54
